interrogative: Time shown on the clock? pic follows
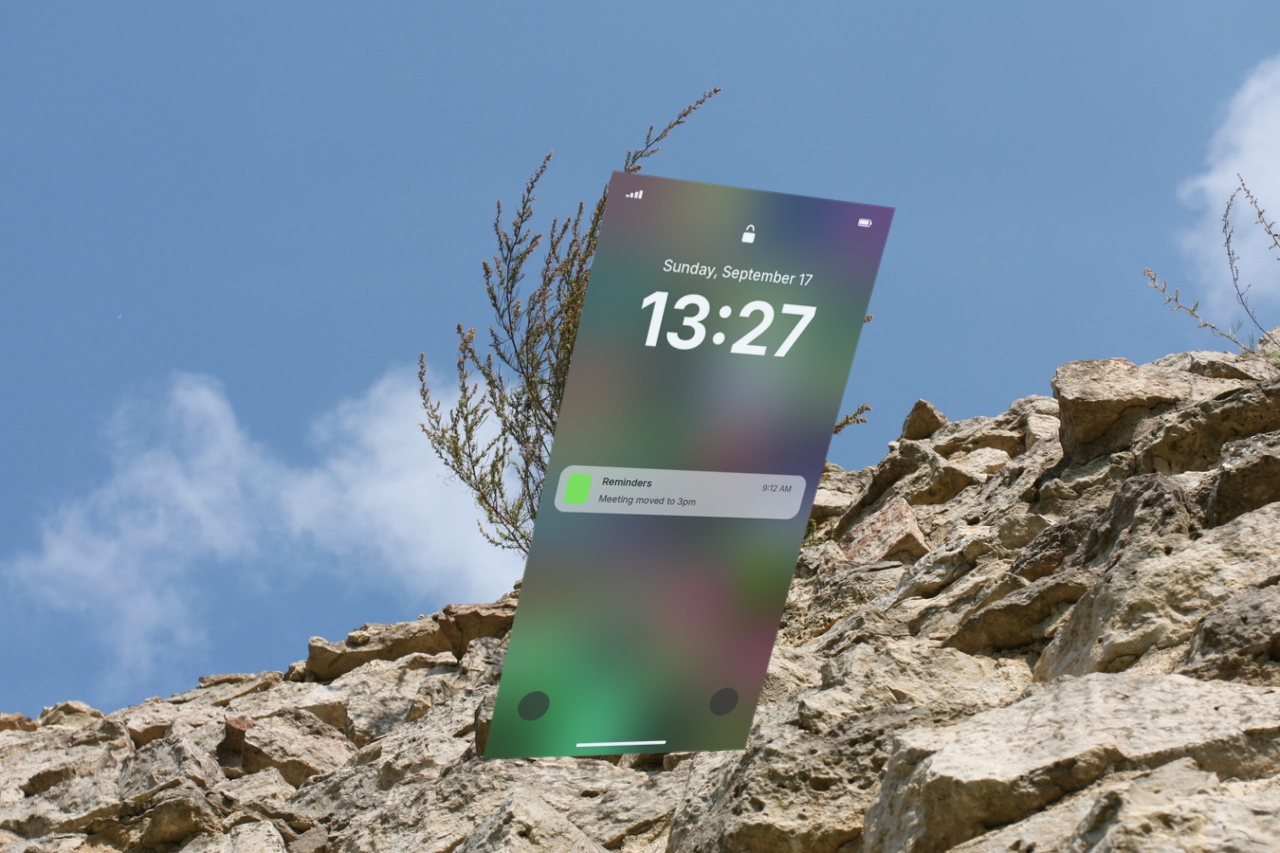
13:27
